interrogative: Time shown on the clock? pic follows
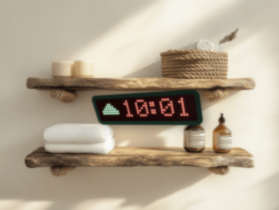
10:01
